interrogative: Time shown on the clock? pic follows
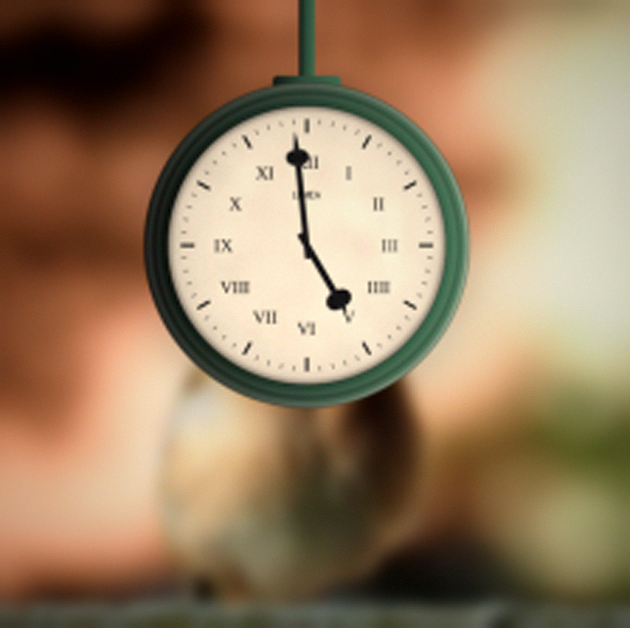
4:59
